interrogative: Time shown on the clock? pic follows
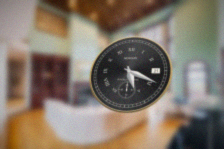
5:19
